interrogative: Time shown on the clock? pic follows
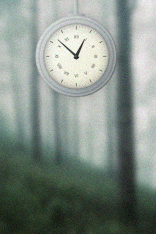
12:52
